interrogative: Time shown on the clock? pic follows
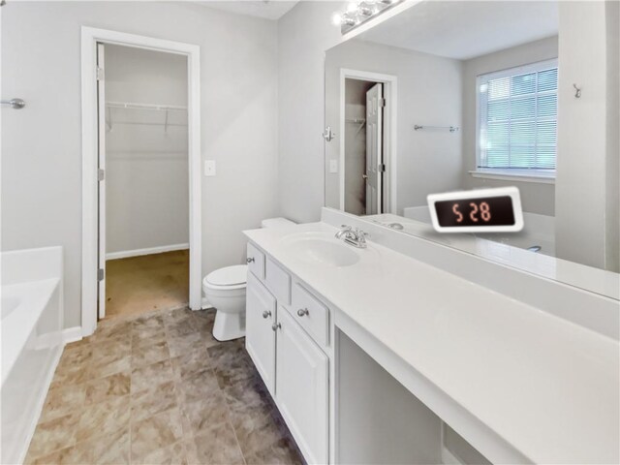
5:28
